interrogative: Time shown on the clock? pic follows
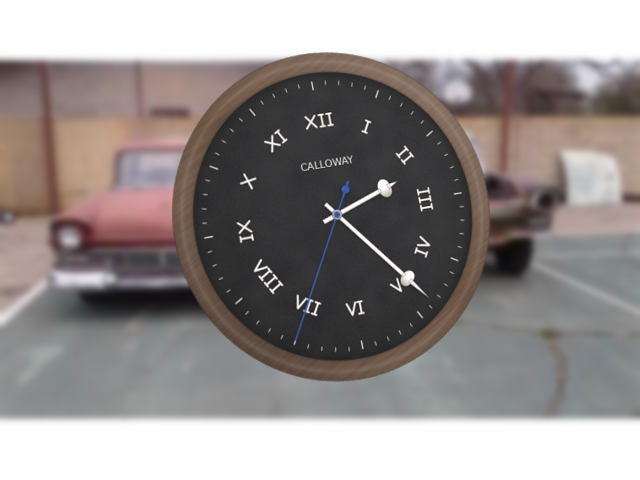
2:23:35
